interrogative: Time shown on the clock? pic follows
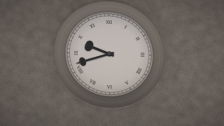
9:42
